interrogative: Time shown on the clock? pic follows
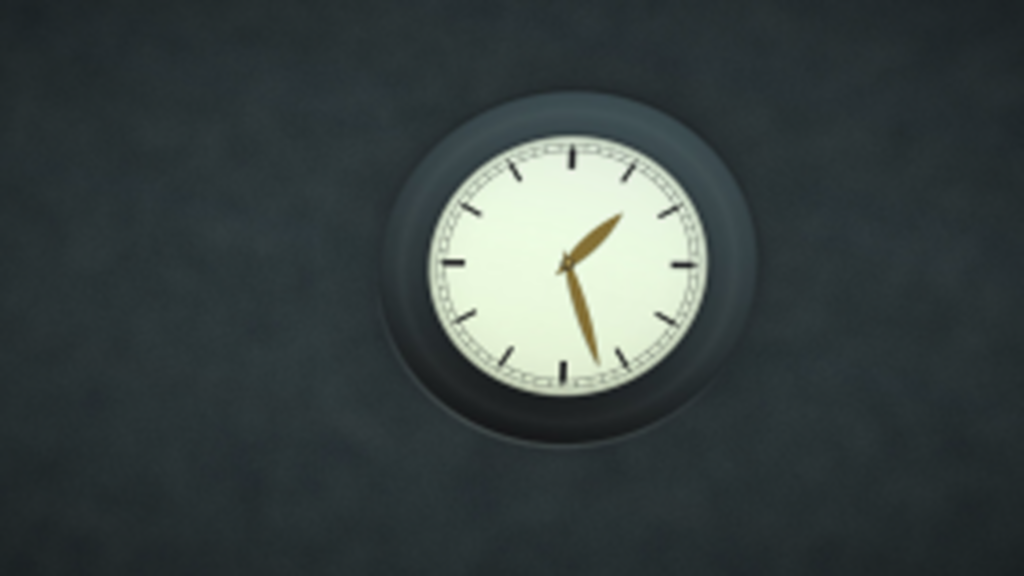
1:27
